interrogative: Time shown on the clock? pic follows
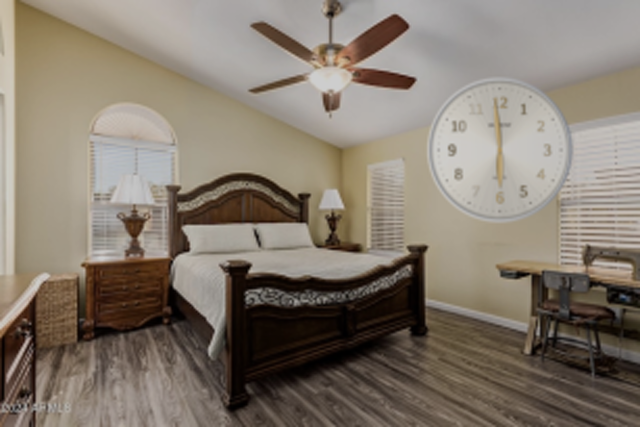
5:59
